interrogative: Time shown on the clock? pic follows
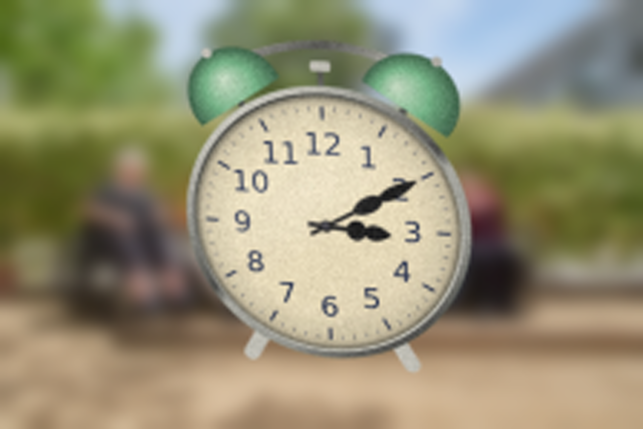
3:10
